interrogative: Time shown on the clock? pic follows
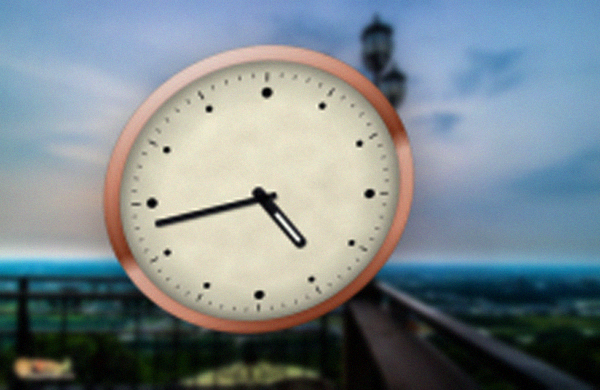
4:43
